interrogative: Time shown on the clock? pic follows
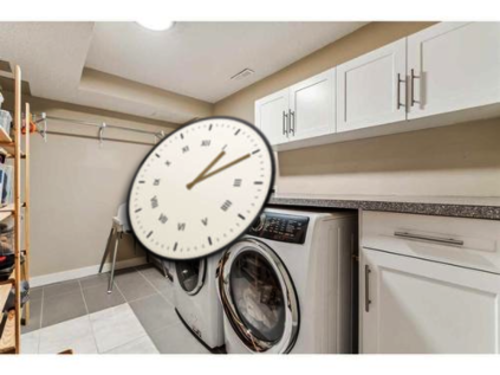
1:10
